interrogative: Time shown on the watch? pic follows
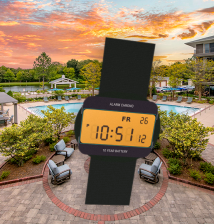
10:51:12
